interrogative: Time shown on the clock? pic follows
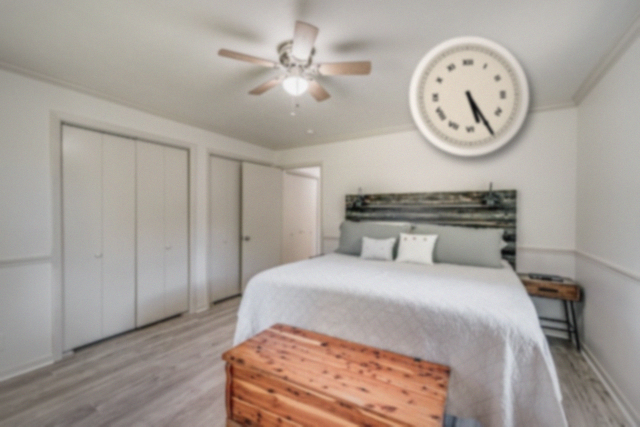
5:25
